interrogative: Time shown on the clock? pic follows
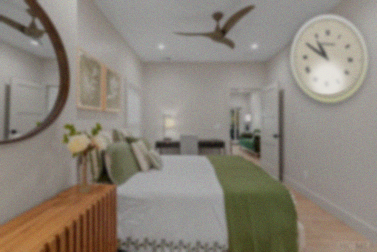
10:50
